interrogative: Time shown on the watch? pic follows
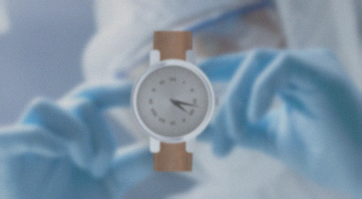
4:17
